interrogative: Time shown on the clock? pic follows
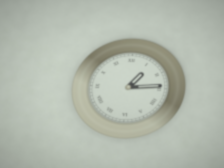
1:14
